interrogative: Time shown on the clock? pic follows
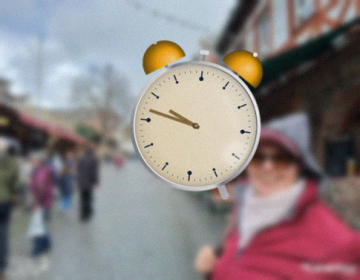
9:47
